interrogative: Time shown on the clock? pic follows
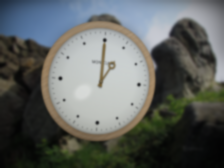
1:00
